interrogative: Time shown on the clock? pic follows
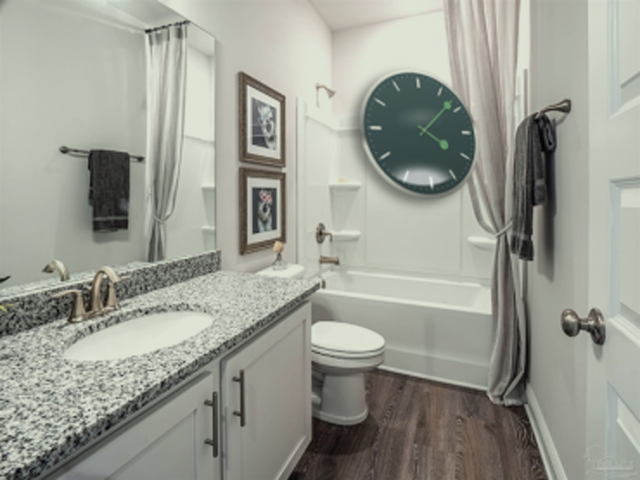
4:08
